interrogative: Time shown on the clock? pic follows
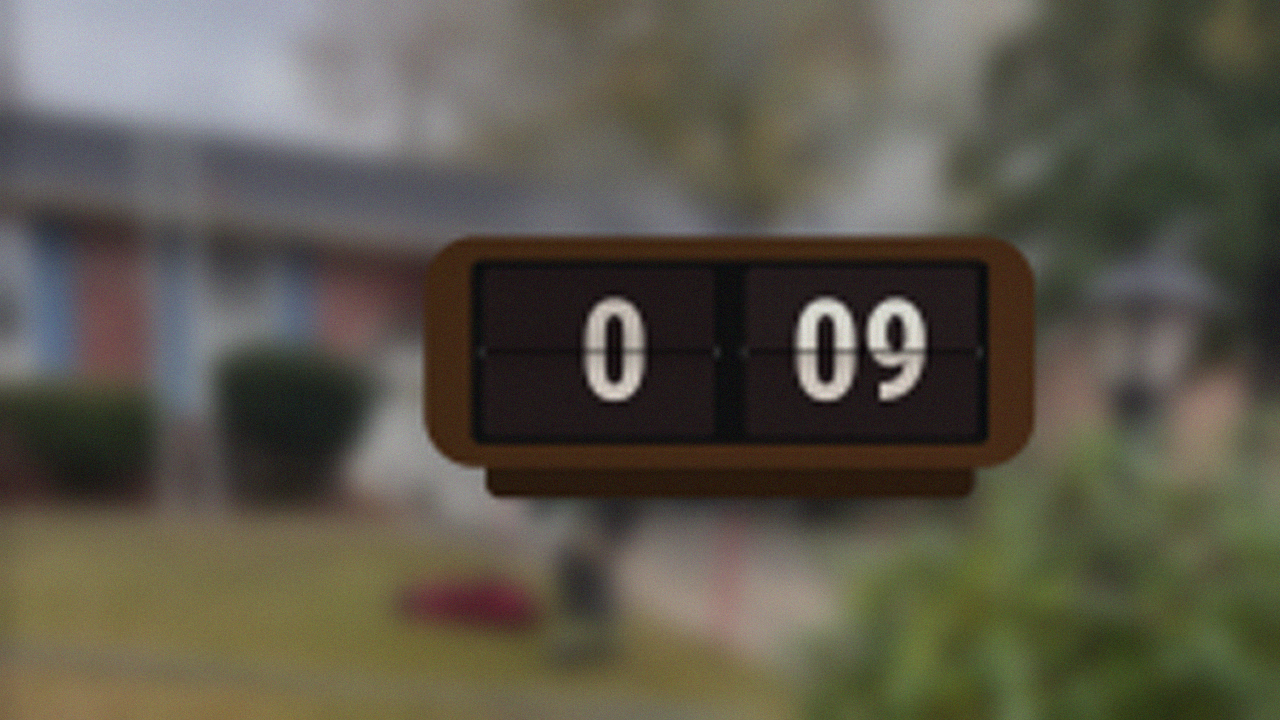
0:09
